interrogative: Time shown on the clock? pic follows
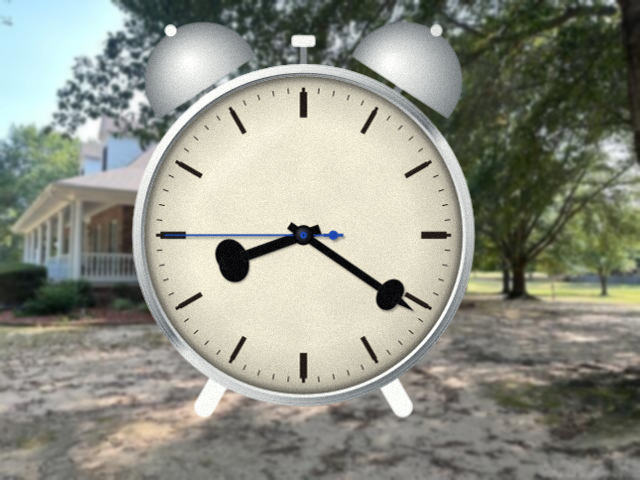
8:20:45
